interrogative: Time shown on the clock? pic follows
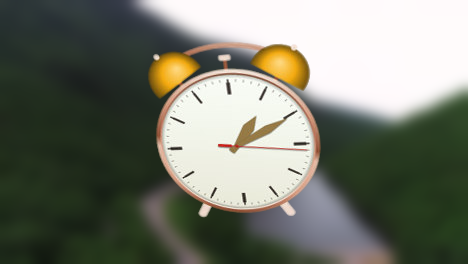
1:10:16
